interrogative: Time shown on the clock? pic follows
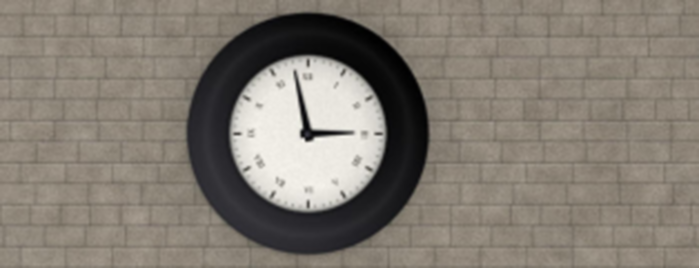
2:58
